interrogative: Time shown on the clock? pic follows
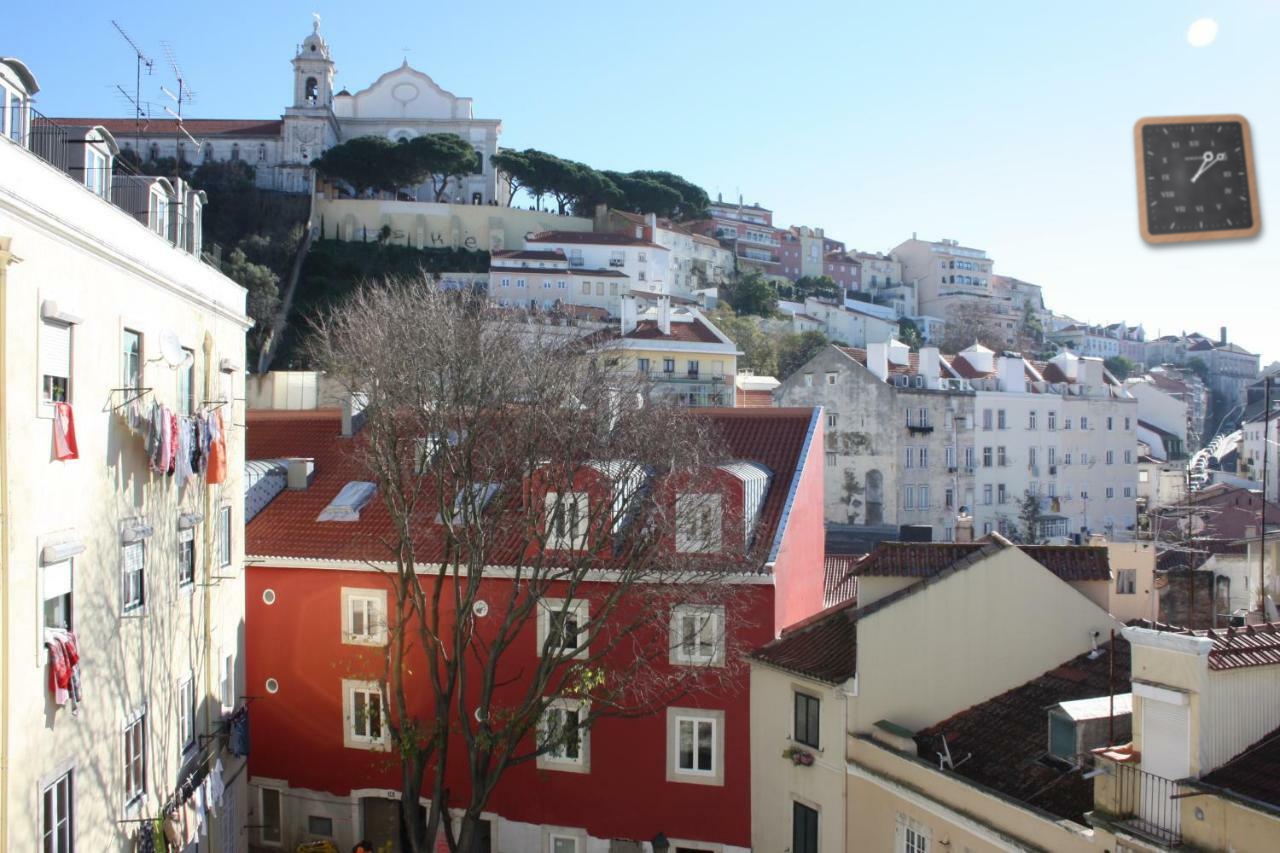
1:09
